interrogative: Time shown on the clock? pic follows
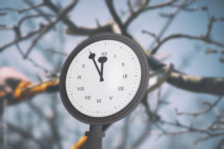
11:55
